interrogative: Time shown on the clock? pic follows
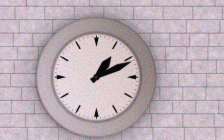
1:11
